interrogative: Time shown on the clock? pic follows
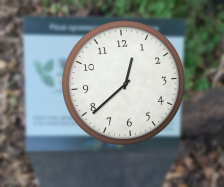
12:39
